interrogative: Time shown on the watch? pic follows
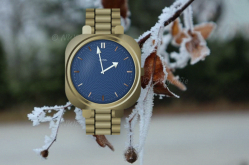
1:58
